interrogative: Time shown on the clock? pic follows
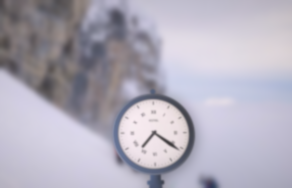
7:21
